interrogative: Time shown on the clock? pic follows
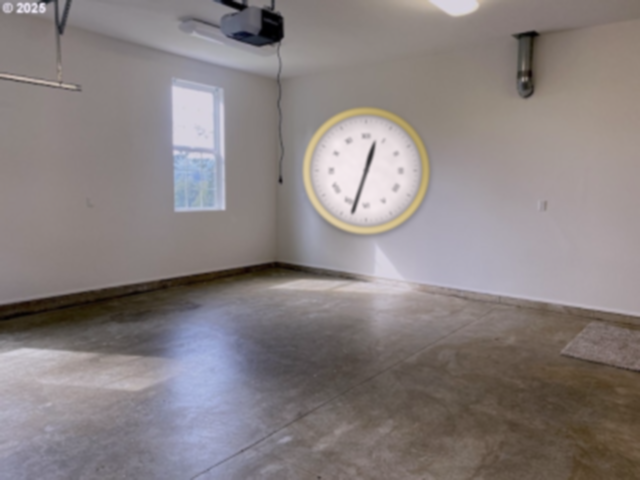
12:33
